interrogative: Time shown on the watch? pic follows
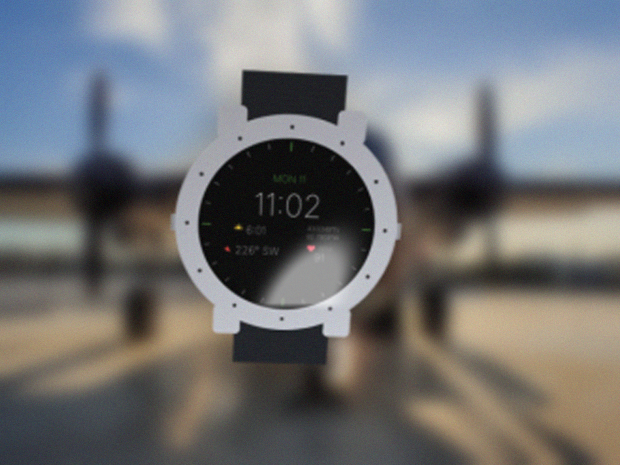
11:02
